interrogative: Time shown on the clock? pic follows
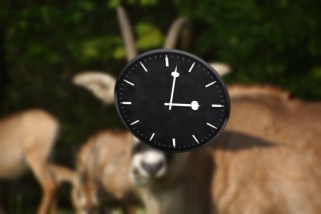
3:02
